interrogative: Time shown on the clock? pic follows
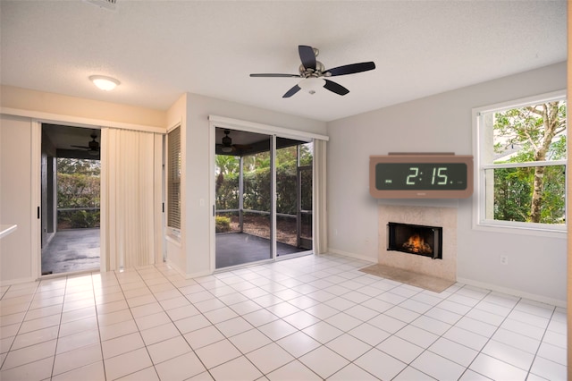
2:15
